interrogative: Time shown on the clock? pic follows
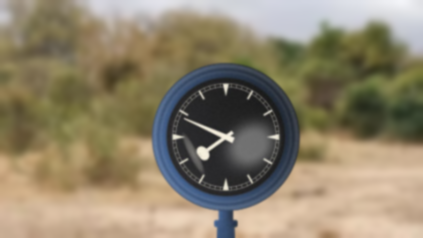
7:49
